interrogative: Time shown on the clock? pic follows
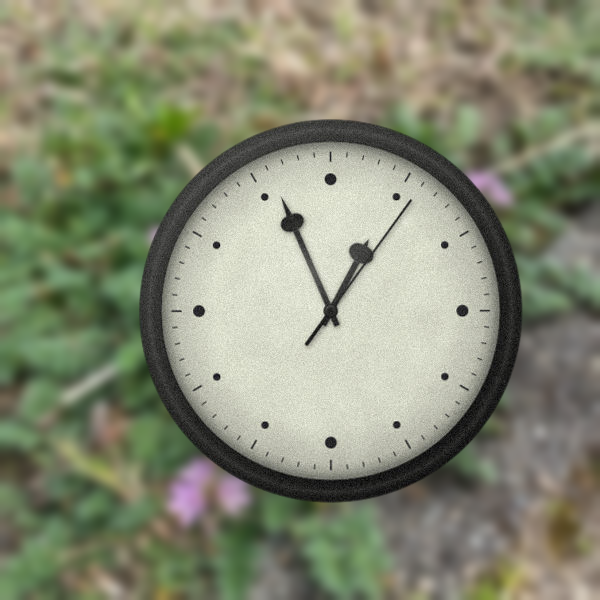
12:56:06
